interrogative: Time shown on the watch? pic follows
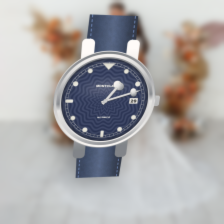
1:12
